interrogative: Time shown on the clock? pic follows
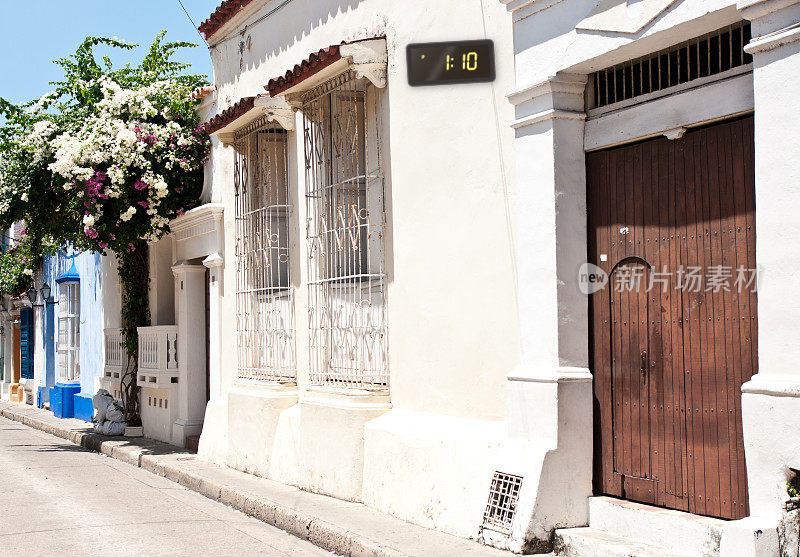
1:10
